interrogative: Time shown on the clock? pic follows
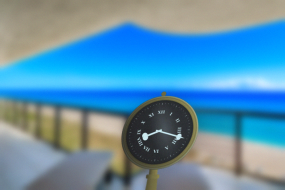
8:18
